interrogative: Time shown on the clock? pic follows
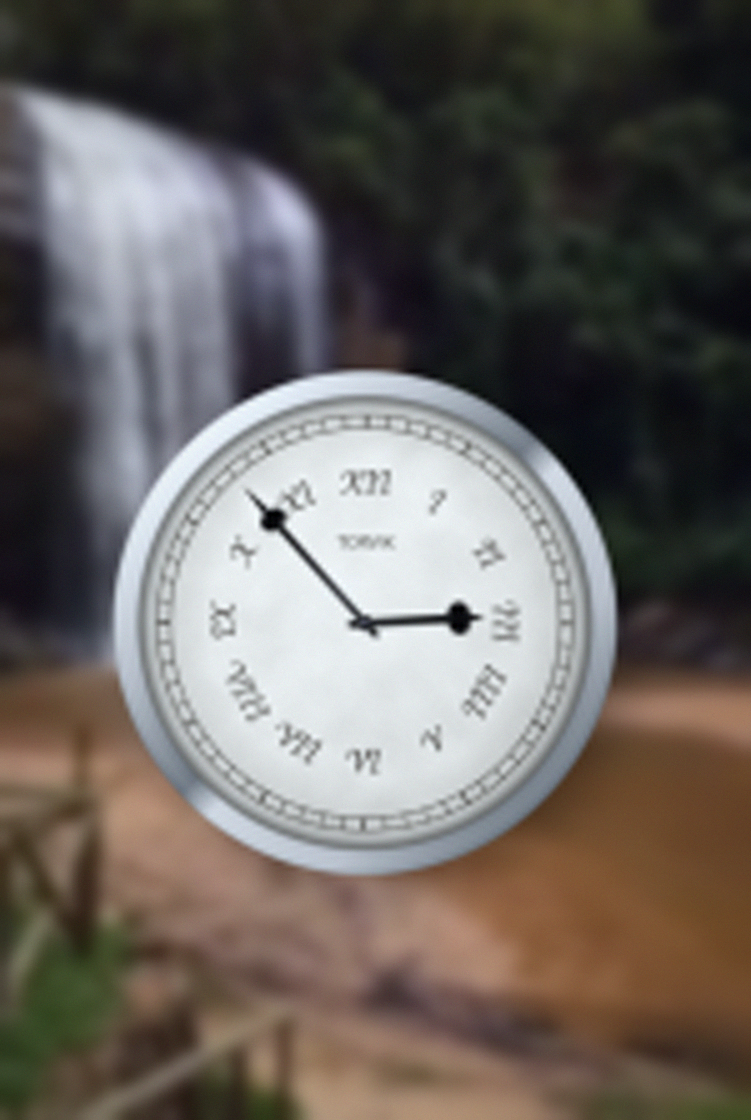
2:53
